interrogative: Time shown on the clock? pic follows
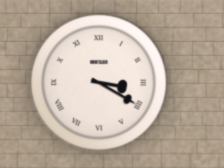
3:20
